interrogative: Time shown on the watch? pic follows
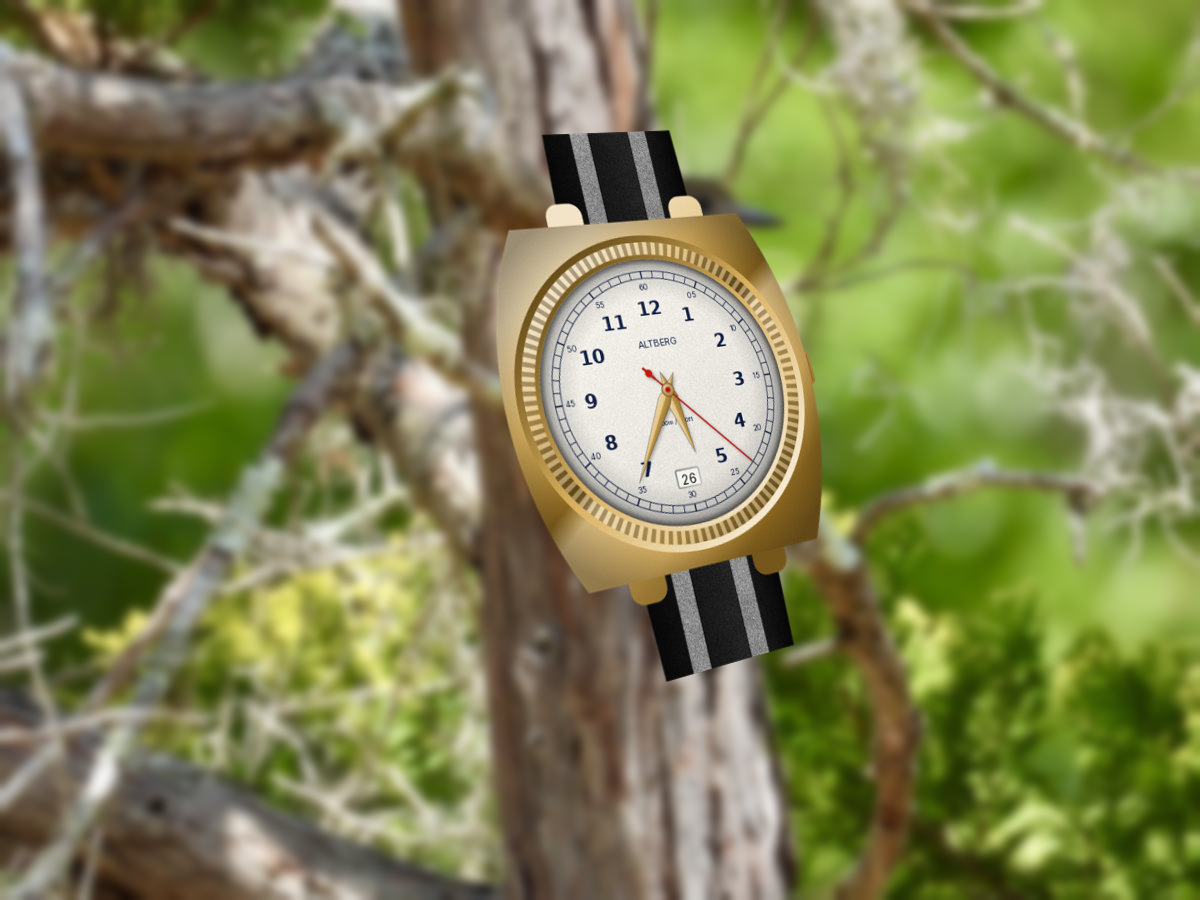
5:35:23
